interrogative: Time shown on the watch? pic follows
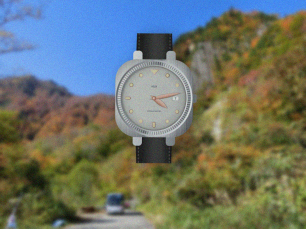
4:13
